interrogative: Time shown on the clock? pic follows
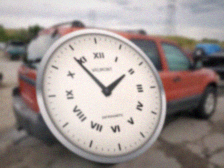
1:54
